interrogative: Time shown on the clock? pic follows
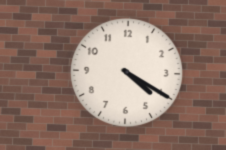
4:20
